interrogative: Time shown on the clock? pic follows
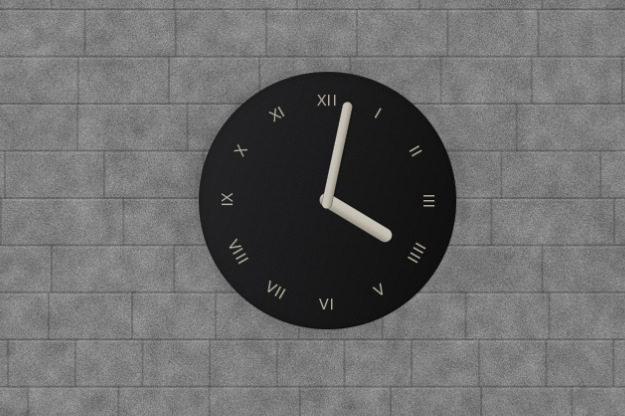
4:02
